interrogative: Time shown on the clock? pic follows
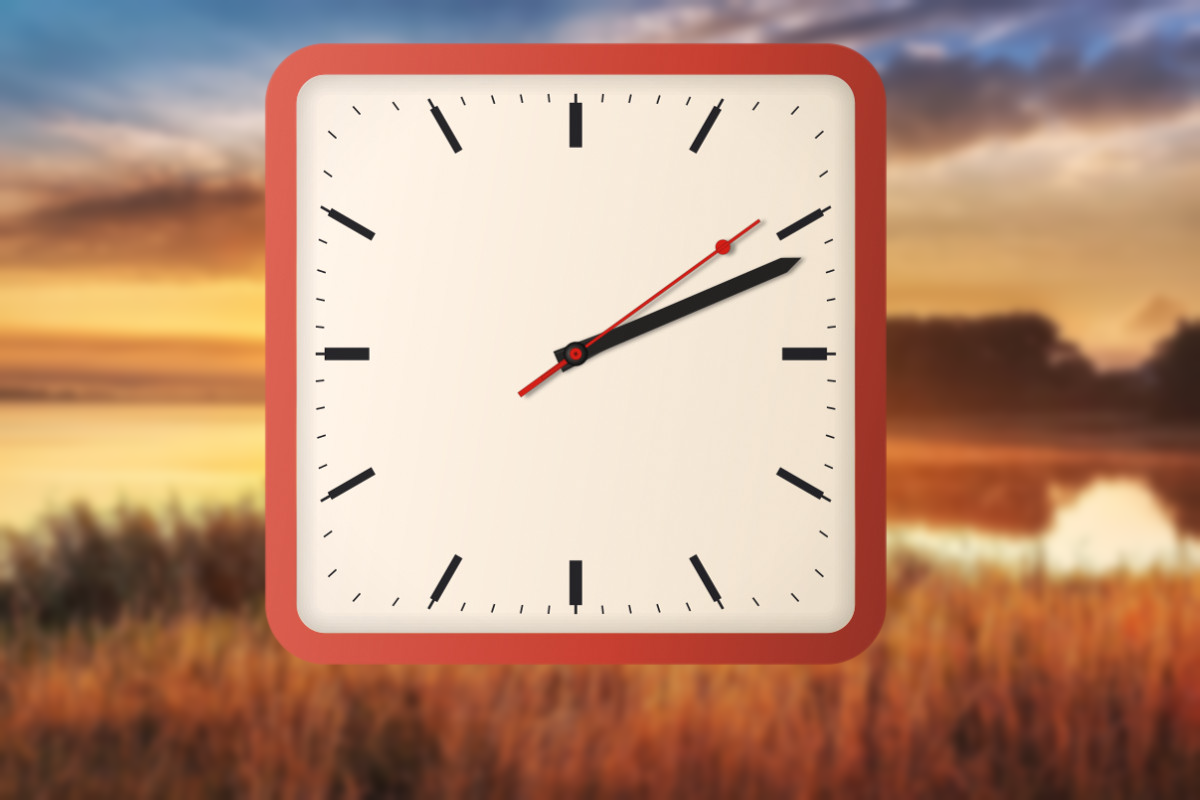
2:11:09
